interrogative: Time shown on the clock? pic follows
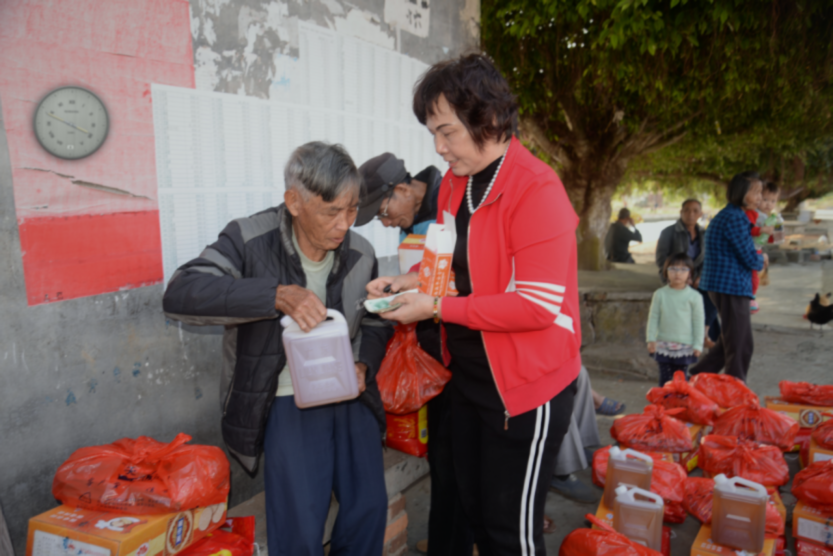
3:49
